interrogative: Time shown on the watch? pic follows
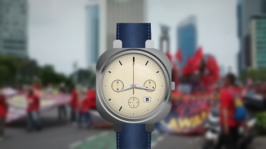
8:17
